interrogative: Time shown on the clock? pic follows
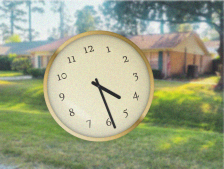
4:29
